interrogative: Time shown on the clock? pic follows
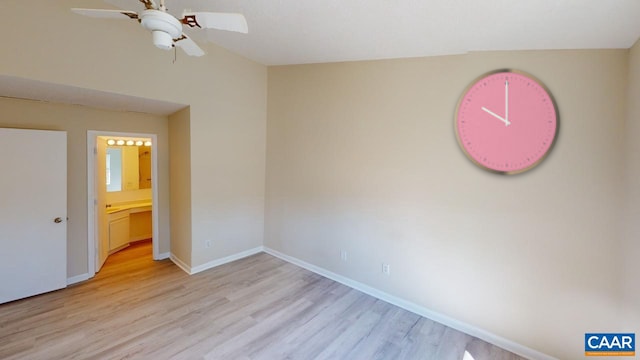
10:00
